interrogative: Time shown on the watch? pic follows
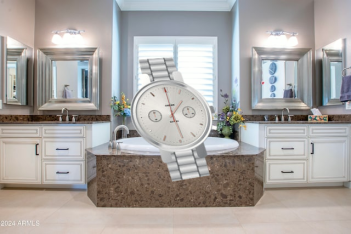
1:29
